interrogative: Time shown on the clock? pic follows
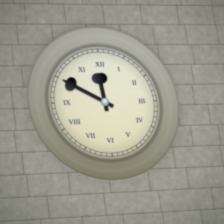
11:50
